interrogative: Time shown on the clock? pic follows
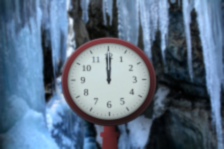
12:00
